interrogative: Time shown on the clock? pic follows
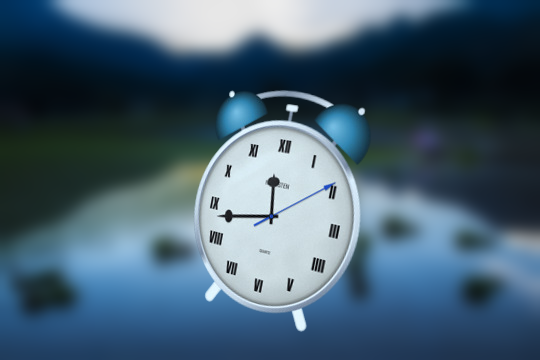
11:43:09
